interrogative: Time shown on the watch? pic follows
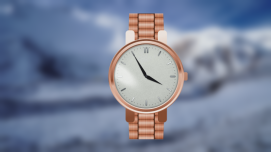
3:55
